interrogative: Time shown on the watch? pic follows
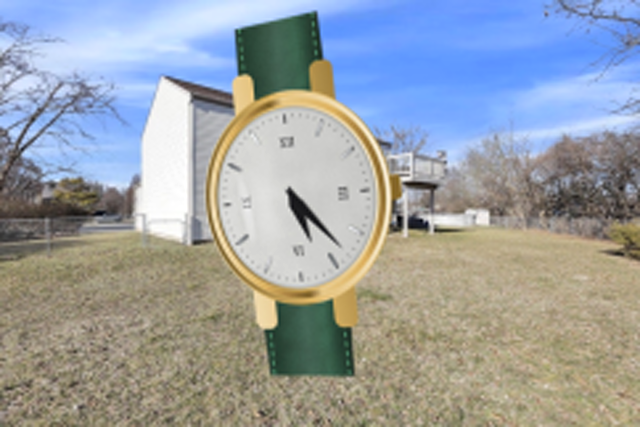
5:23
